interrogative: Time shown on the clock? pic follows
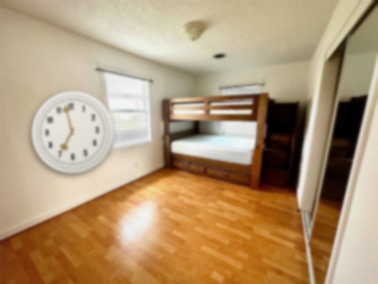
6:58
